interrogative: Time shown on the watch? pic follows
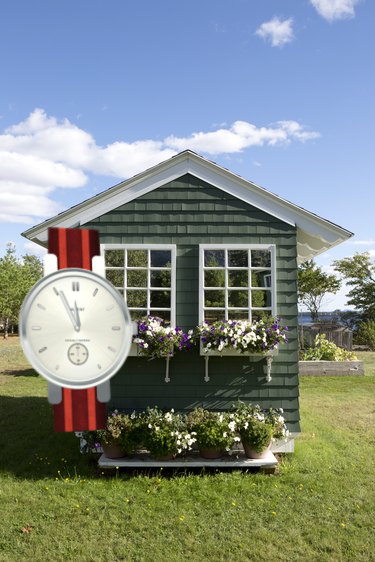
11:56
